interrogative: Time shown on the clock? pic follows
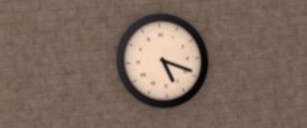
5:19
